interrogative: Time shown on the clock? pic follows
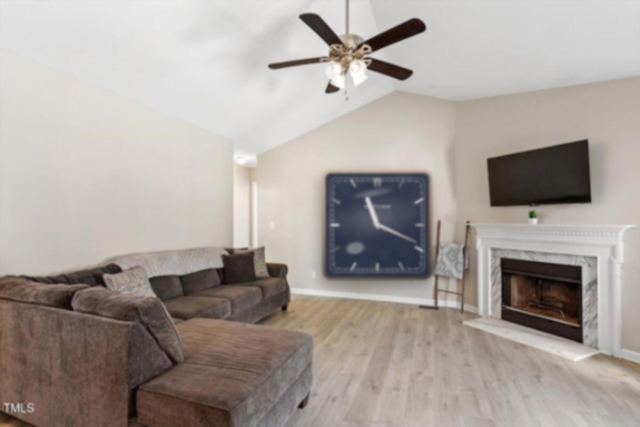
11:19
